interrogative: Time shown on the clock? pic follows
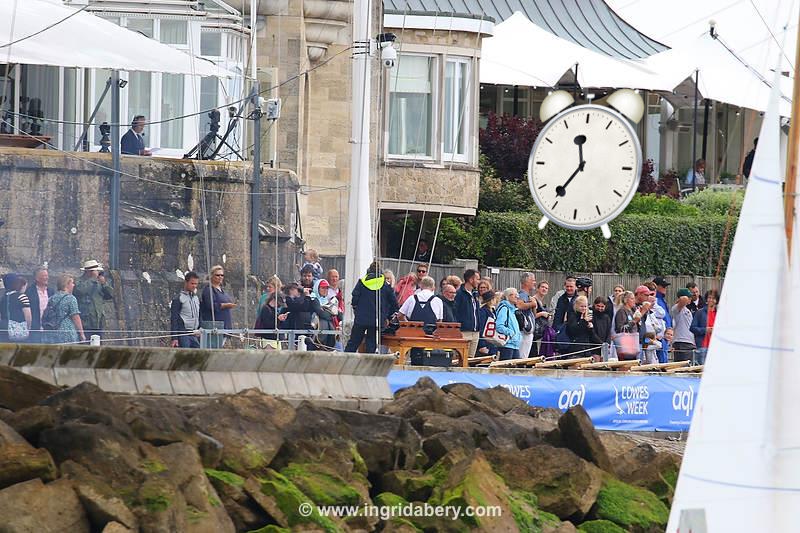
11:36
